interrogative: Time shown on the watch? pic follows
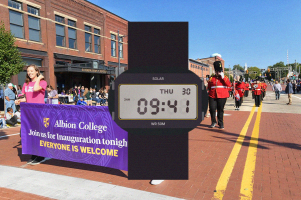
9:41
